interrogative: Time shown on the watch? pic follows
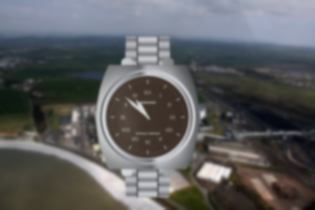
10:52
